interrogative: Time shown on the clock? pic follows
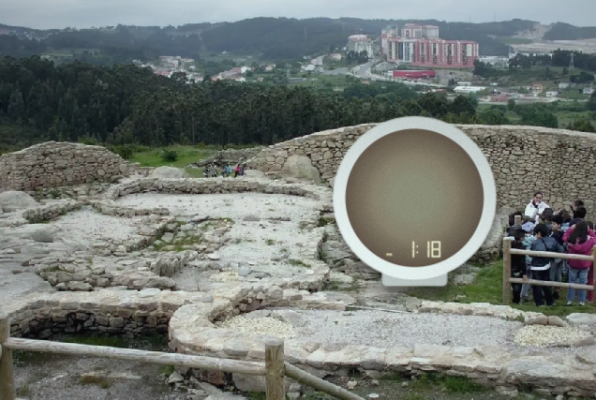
1:18
